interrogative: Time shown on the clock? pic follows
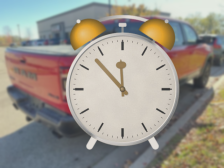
11:53
